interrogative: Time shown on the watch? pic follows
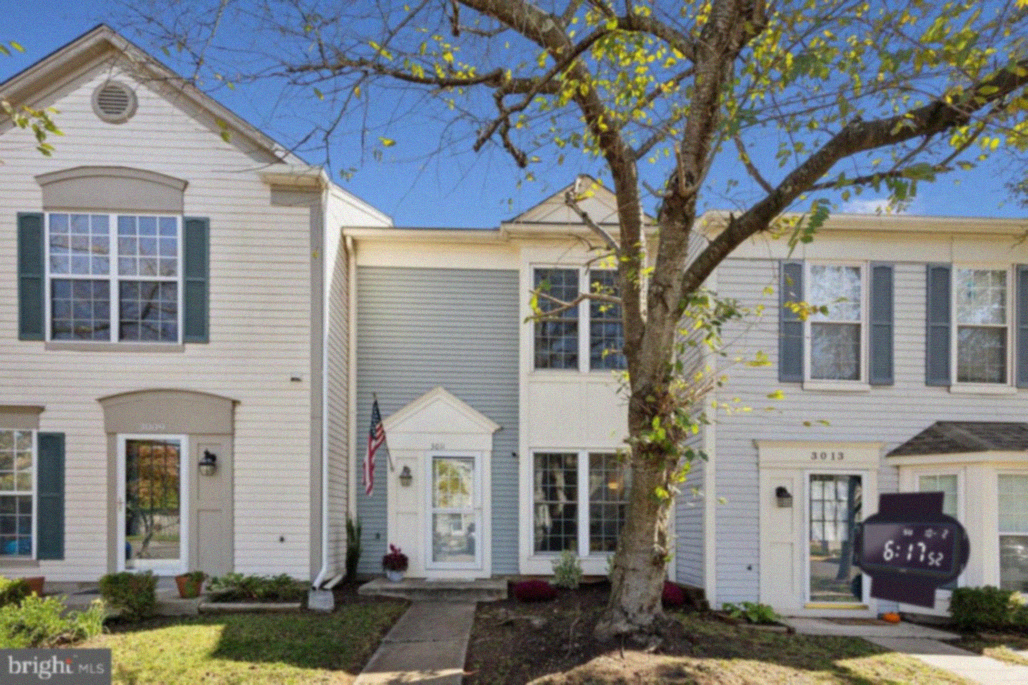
6:17
